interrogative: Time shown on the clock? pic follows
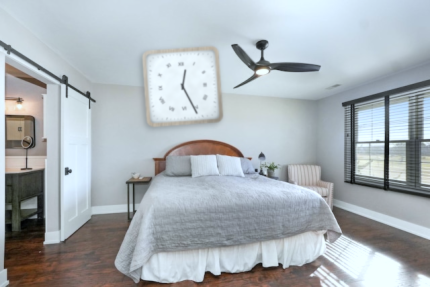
12:26
